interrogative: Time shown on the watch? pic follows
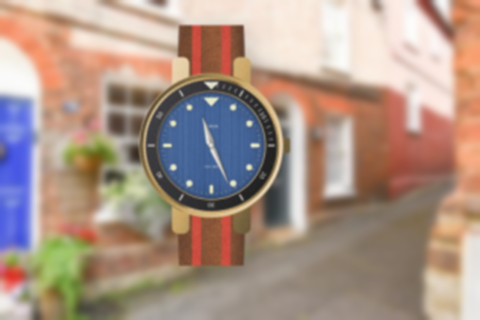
11:26
